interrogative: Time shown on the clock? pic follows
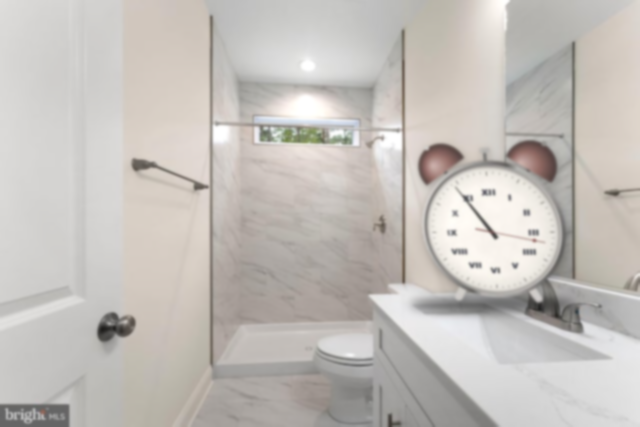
10:54:17
